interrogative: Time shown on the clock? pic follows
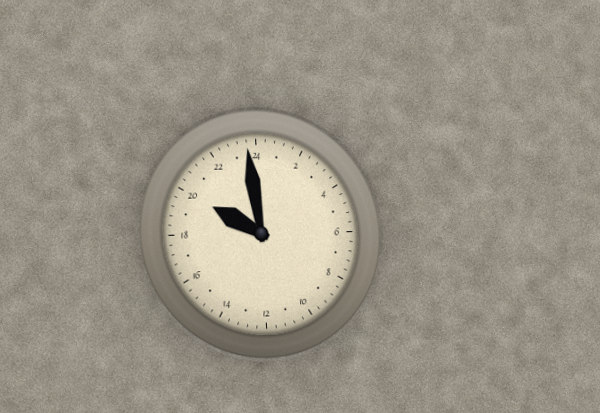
19:59
